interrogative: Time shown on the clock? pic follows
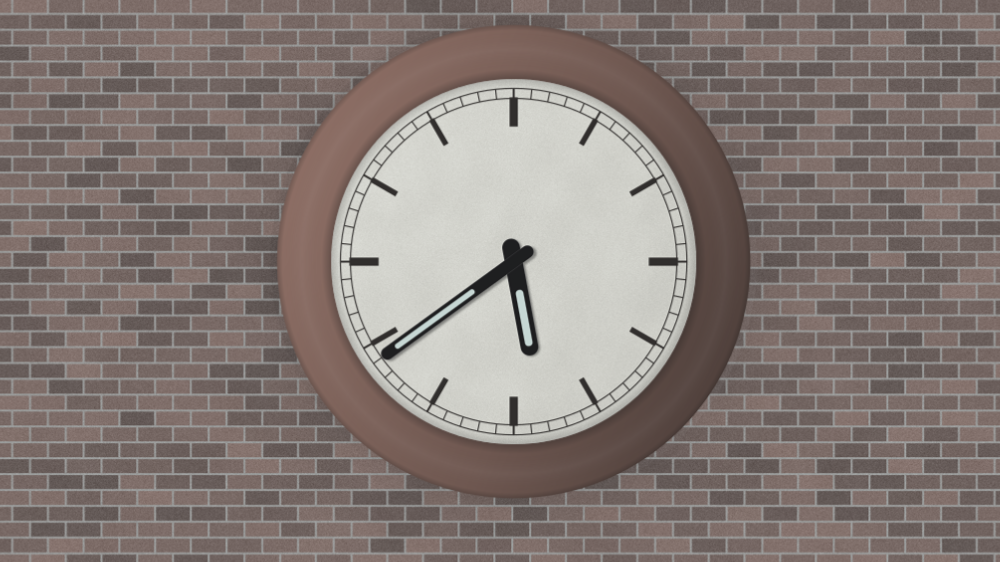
5:39
